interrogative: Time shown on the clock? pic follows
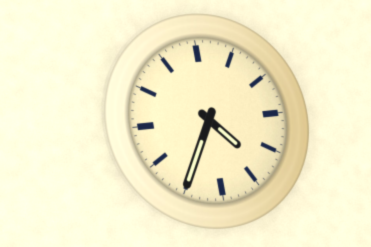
4:35
